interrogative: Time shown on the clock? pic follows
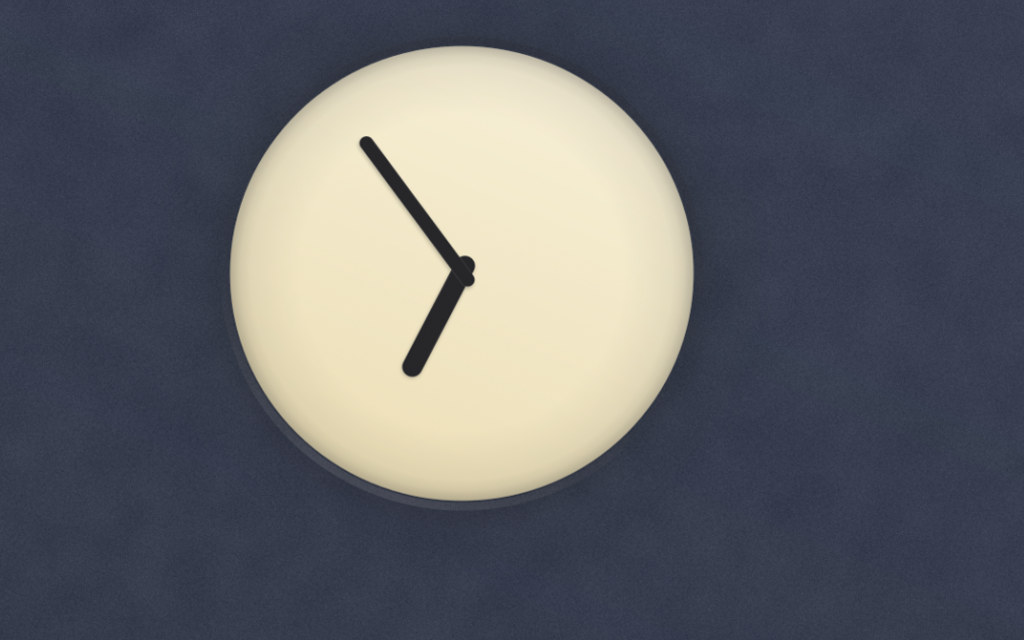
6:54
